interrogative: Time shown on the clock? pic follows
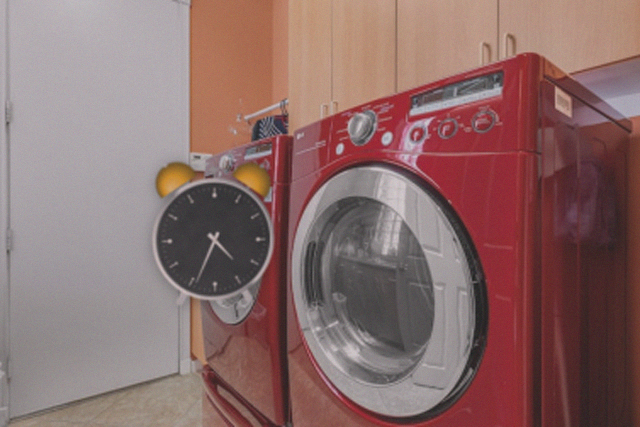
4:34
